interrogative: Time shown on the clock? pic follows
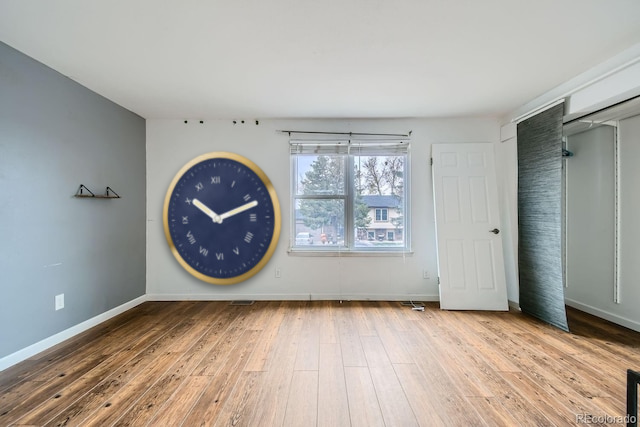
10:12
